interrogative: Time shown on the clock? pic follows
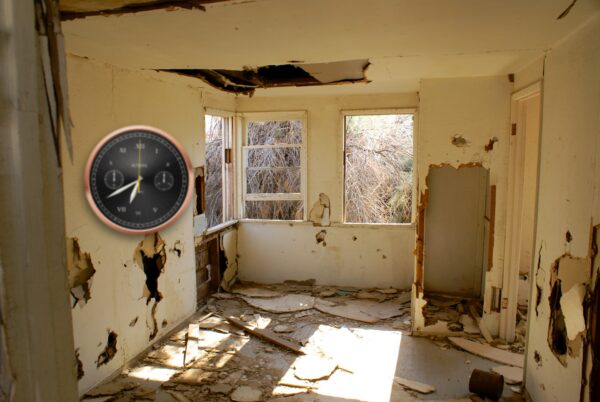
6:40
